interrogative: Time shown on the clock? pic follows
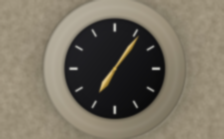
7:06
